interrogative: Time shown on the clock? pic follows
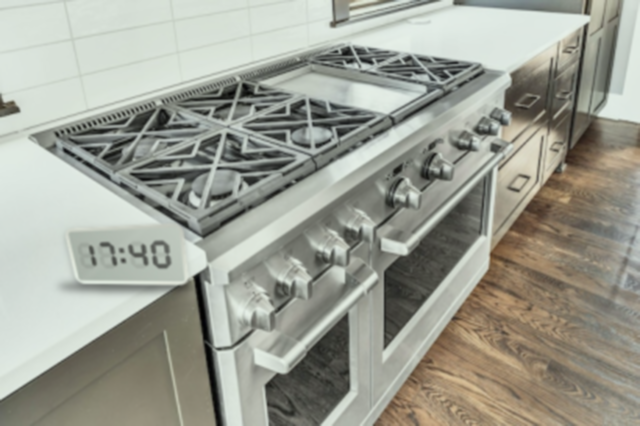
17:40
